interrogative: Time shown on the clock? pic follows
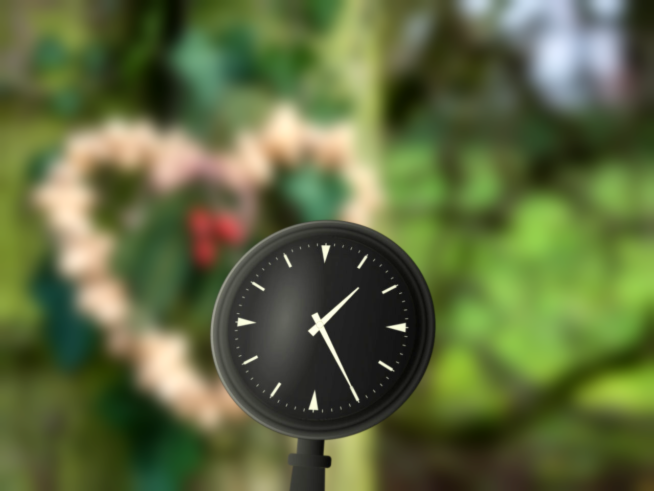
1:25
